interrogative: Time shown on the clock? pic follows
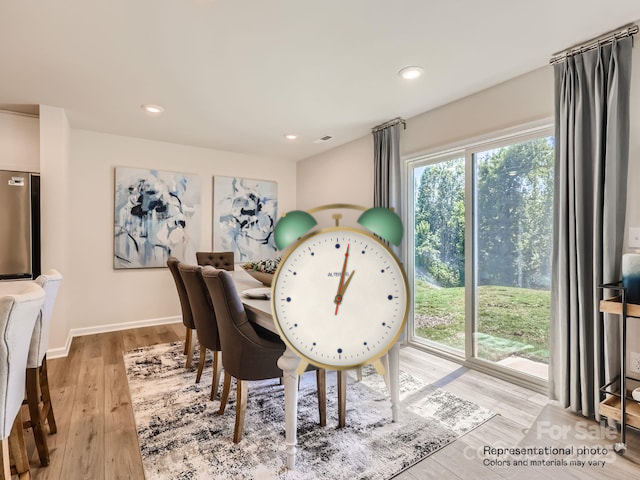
1:02:02
